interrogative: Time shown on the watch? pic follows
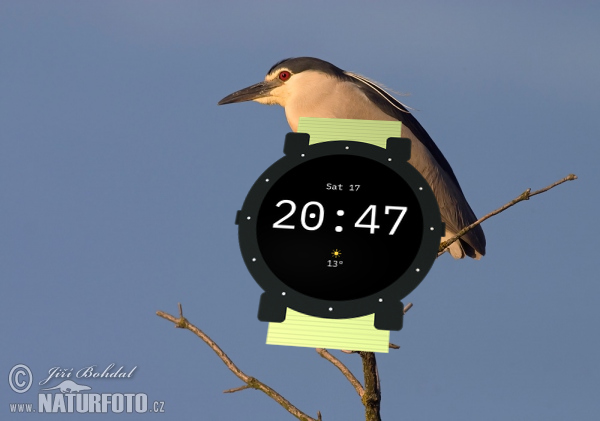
20:47
